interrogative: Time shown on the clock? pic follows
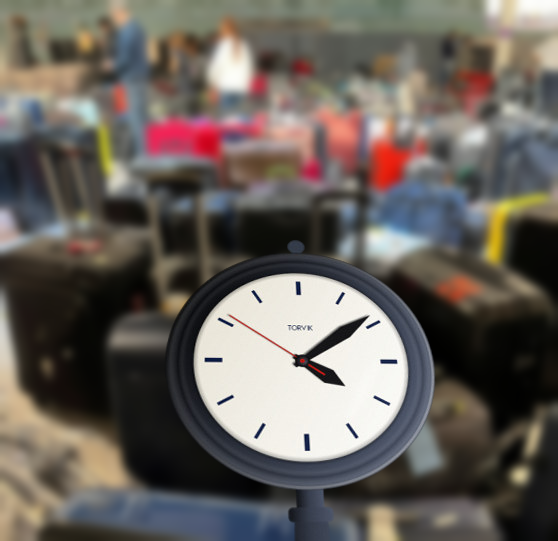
4:08:51
